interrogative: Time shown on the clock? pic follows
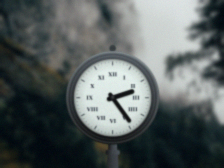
2:24
